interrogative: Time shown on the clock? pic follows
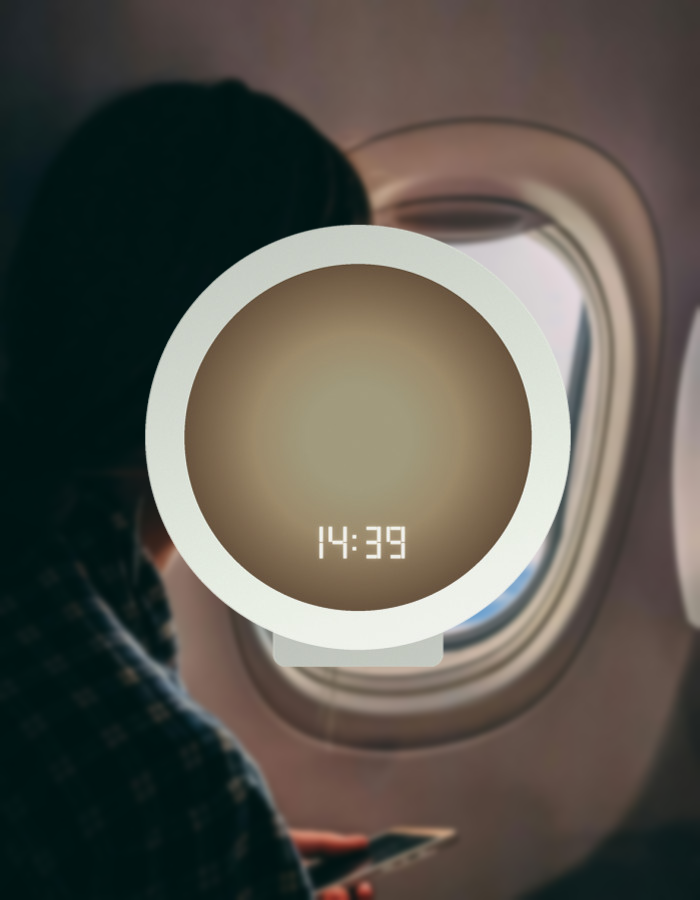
14:39
